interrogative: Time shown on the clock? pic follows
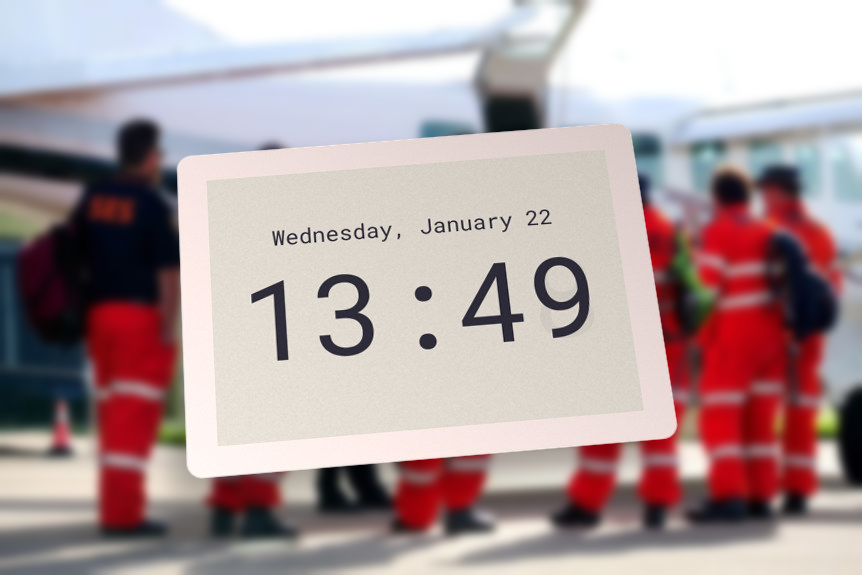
13:49
